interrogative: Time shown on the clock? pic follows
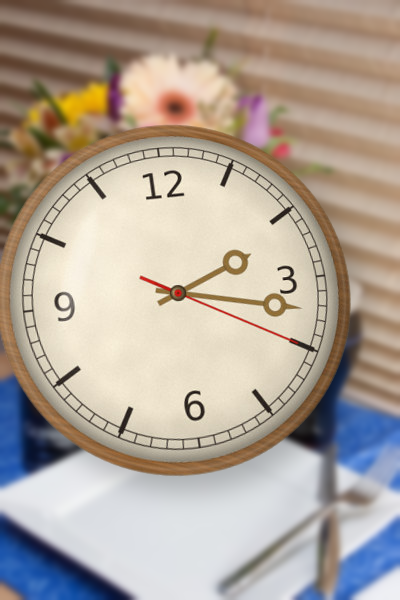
2:17:20
